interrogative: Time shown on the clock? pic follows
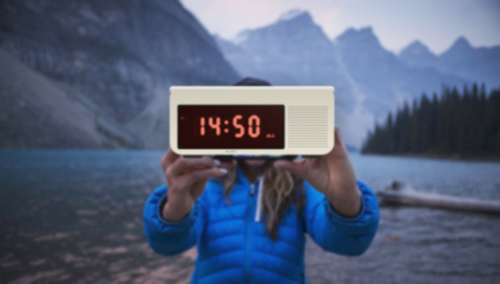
14:50
